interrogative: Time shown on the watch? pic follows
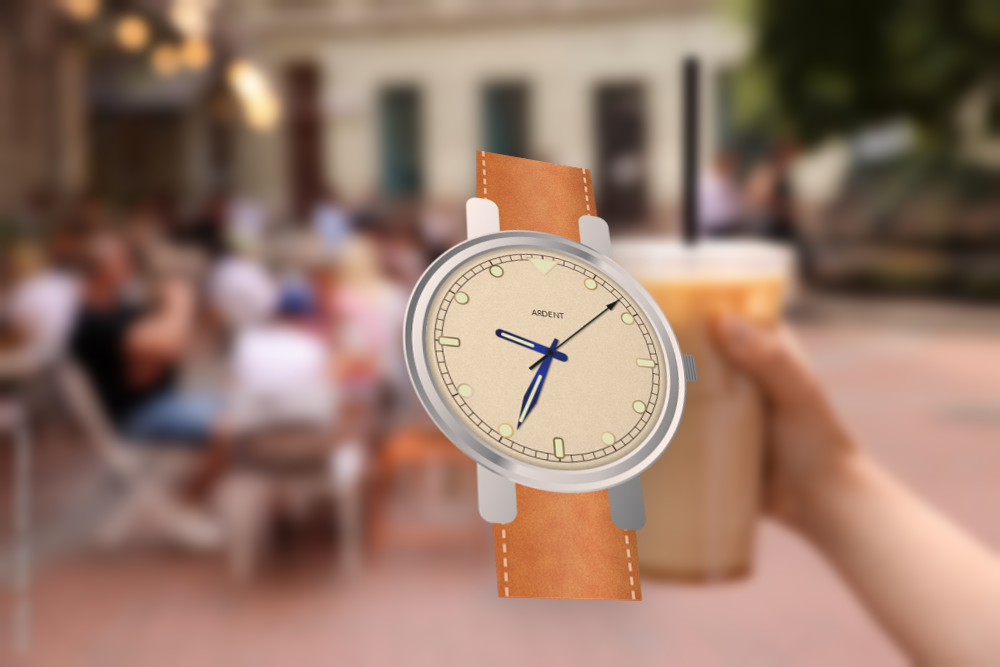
9:34:08
